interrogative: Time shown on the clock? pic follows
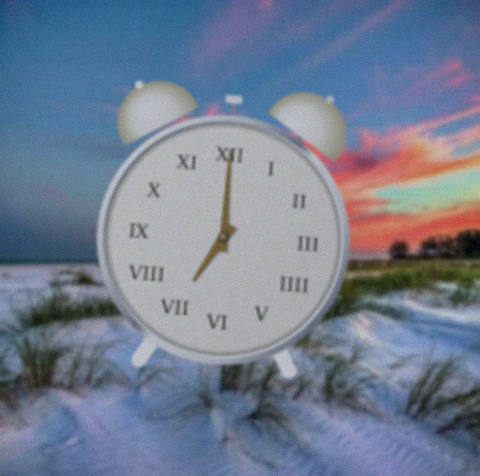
7:00
